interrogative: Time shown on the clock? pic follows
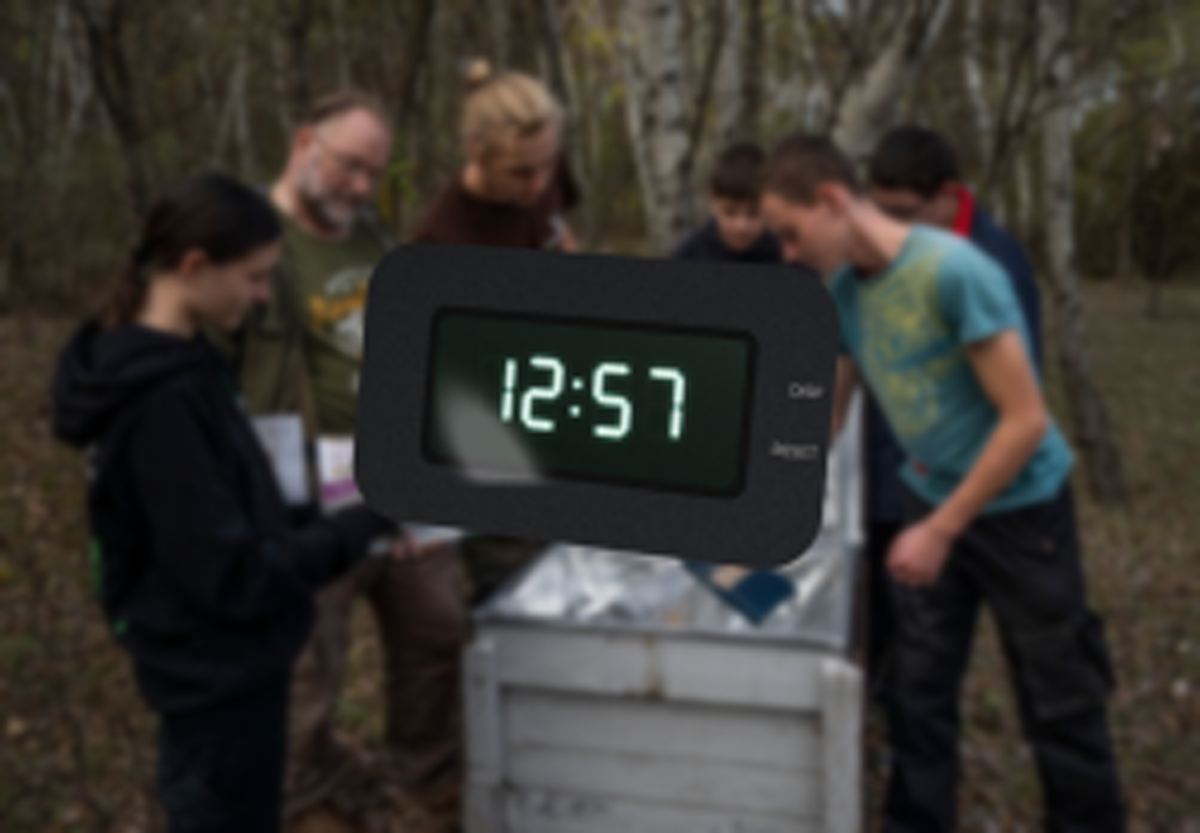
12:57
